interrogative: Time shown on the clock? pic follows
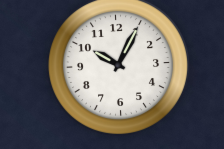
10:05
